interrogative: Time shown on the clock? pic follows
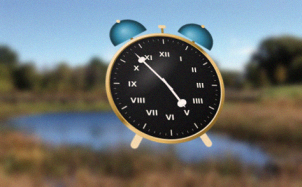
4:53
